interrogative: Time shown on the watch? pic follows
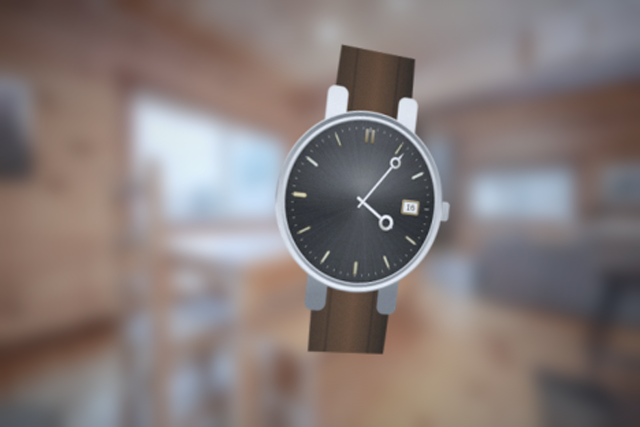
4:06
